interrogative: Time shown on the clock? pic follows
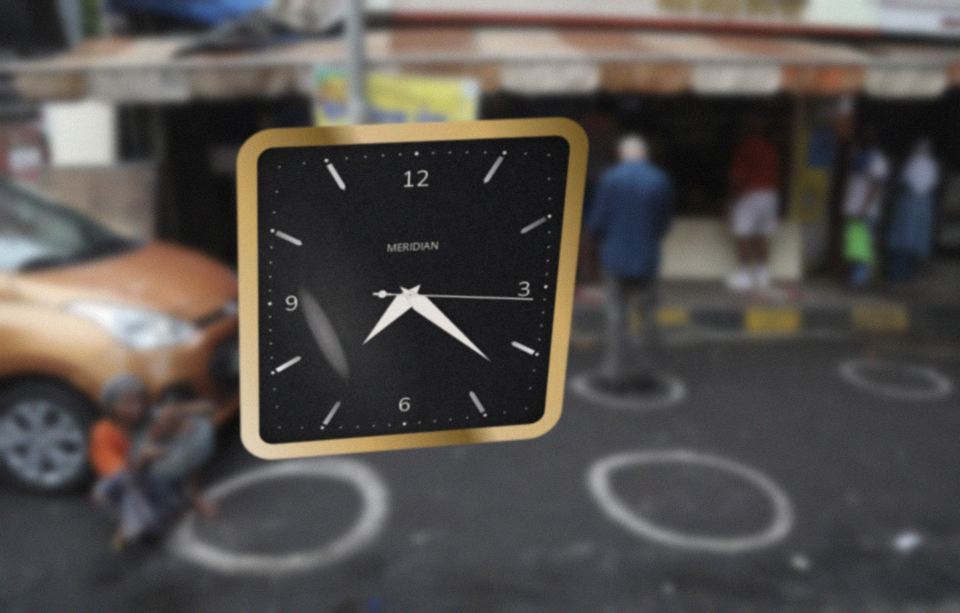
7:22:16
